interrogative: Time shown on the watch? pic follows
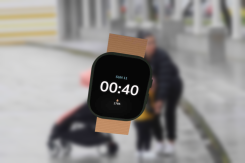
0:40
